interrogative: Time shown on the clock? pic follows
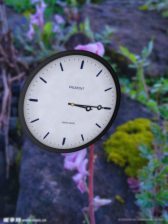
3:15
